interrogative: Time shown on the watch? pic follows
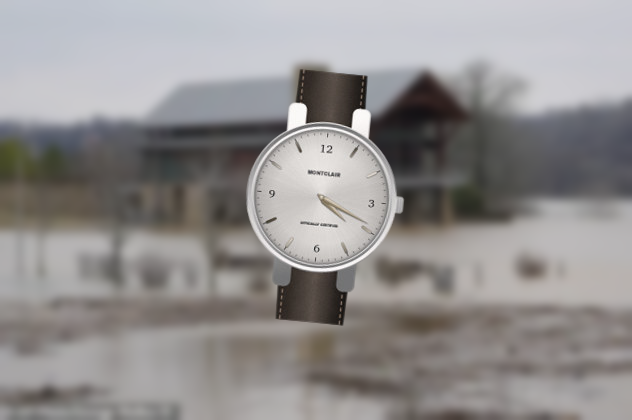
4:19
